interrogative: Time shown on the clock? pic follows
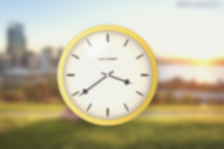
3:39
